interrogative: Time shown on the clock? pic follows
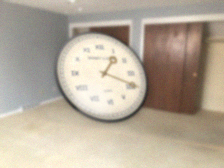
1:19
